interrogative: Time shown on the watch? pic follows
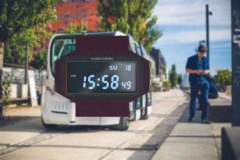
15:58:49
